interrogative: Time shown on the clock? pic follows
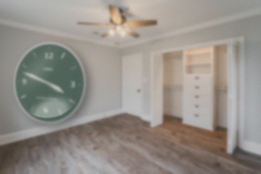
3:48
